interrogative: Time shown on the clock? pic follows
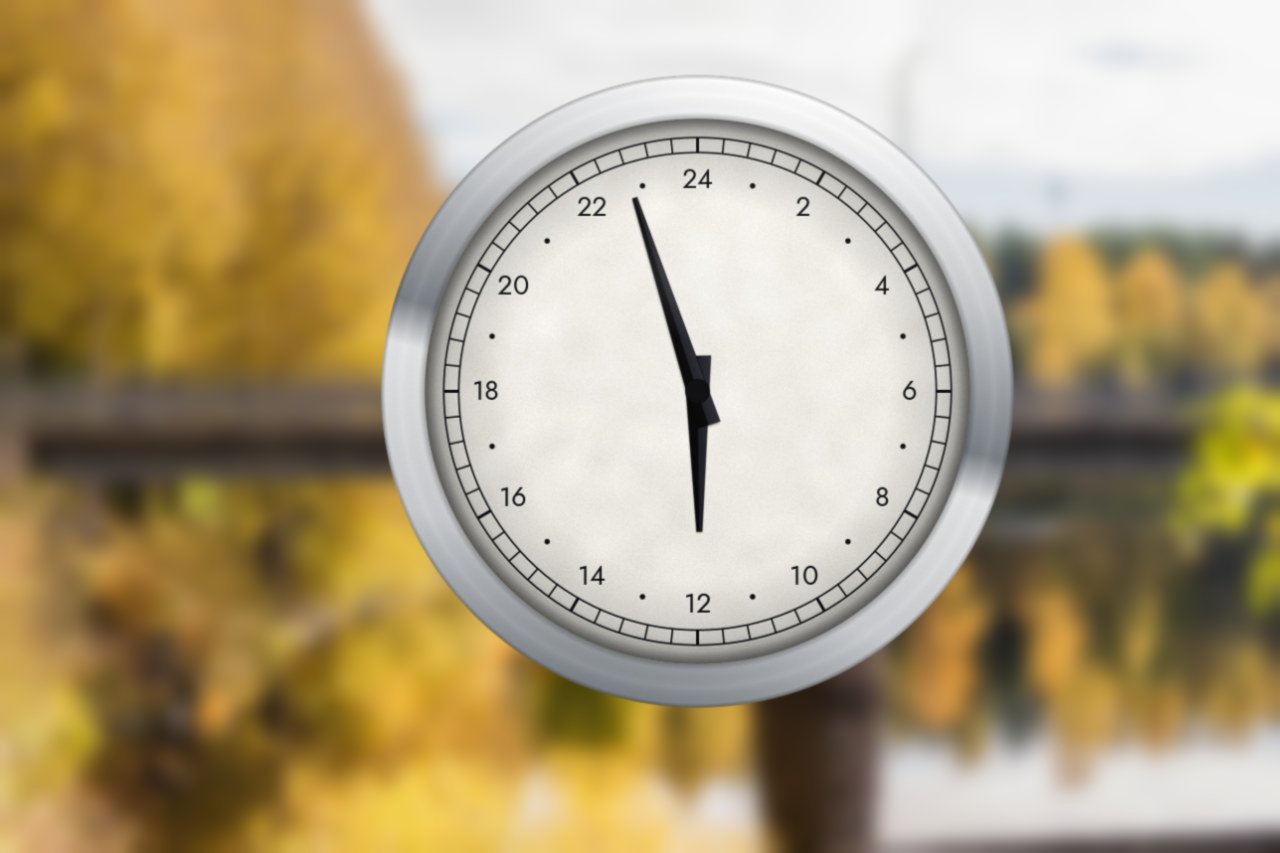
11:57
